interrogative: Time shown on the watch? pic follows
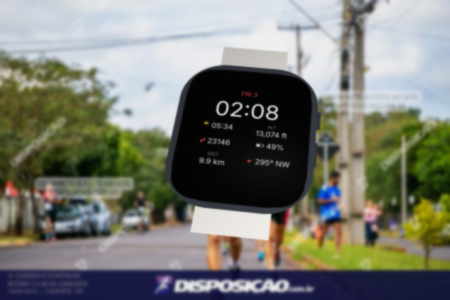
2:08
